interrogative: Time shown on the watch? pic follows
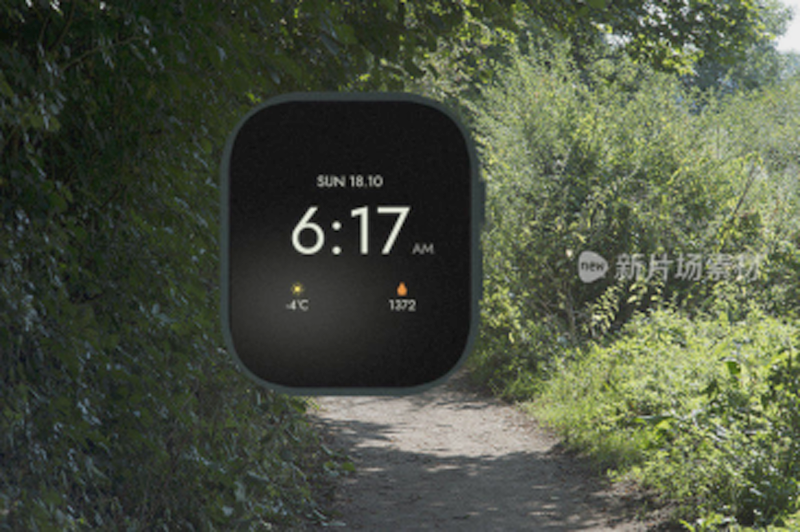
6:17
